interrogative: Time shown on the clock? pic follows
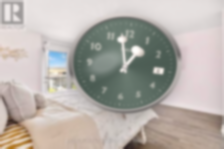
12:58
